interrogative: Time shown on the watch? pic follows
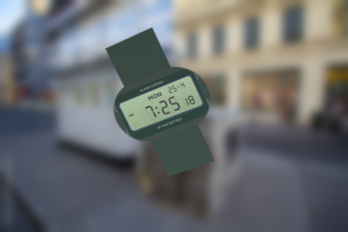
7:25:18
